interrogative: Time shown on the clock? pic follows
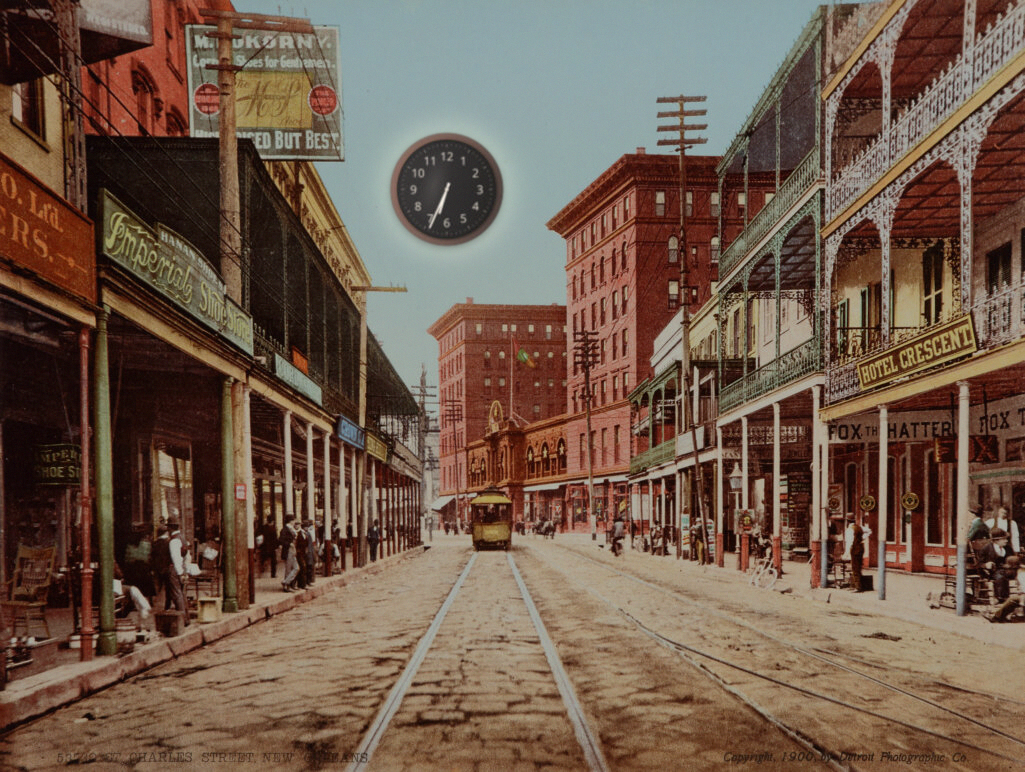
6:34
